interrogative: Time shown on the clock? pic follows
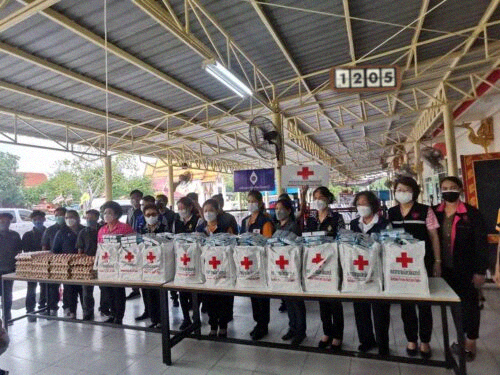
12:05
